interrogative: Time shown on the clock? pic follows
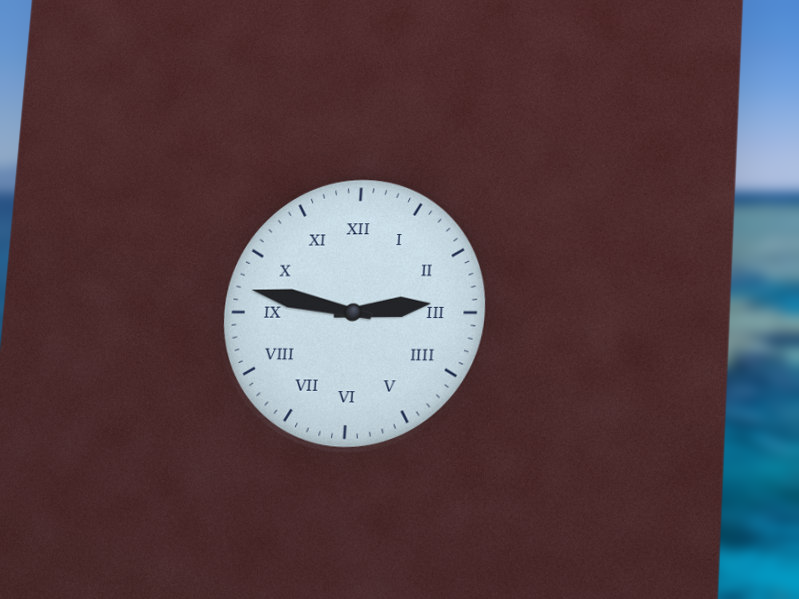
2:47
